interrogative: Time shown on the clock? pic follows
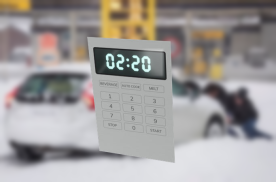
2:20
